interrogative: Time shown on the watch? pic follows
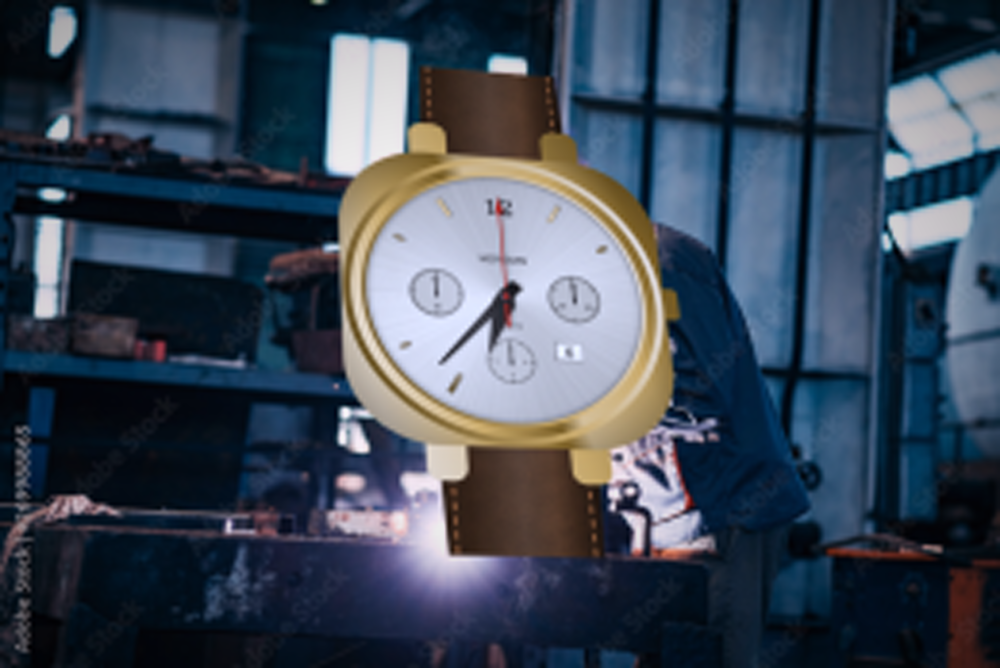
6:37
